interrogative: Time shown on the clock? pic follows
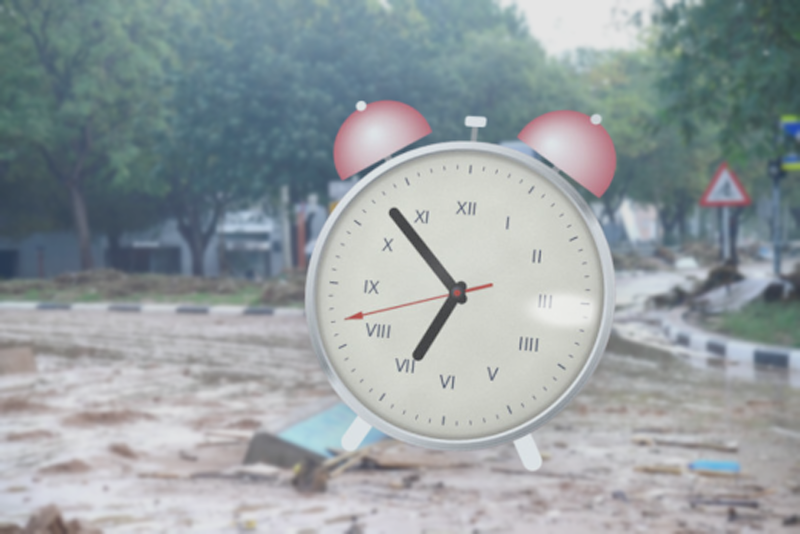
6:52:42
